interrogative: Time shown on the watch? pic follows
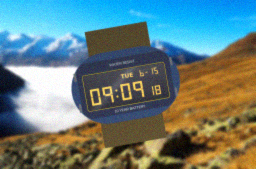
9:09:18
